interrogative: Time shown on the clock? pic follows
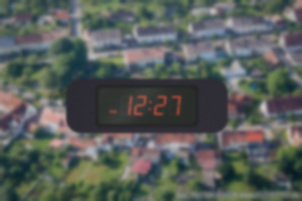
12:27
